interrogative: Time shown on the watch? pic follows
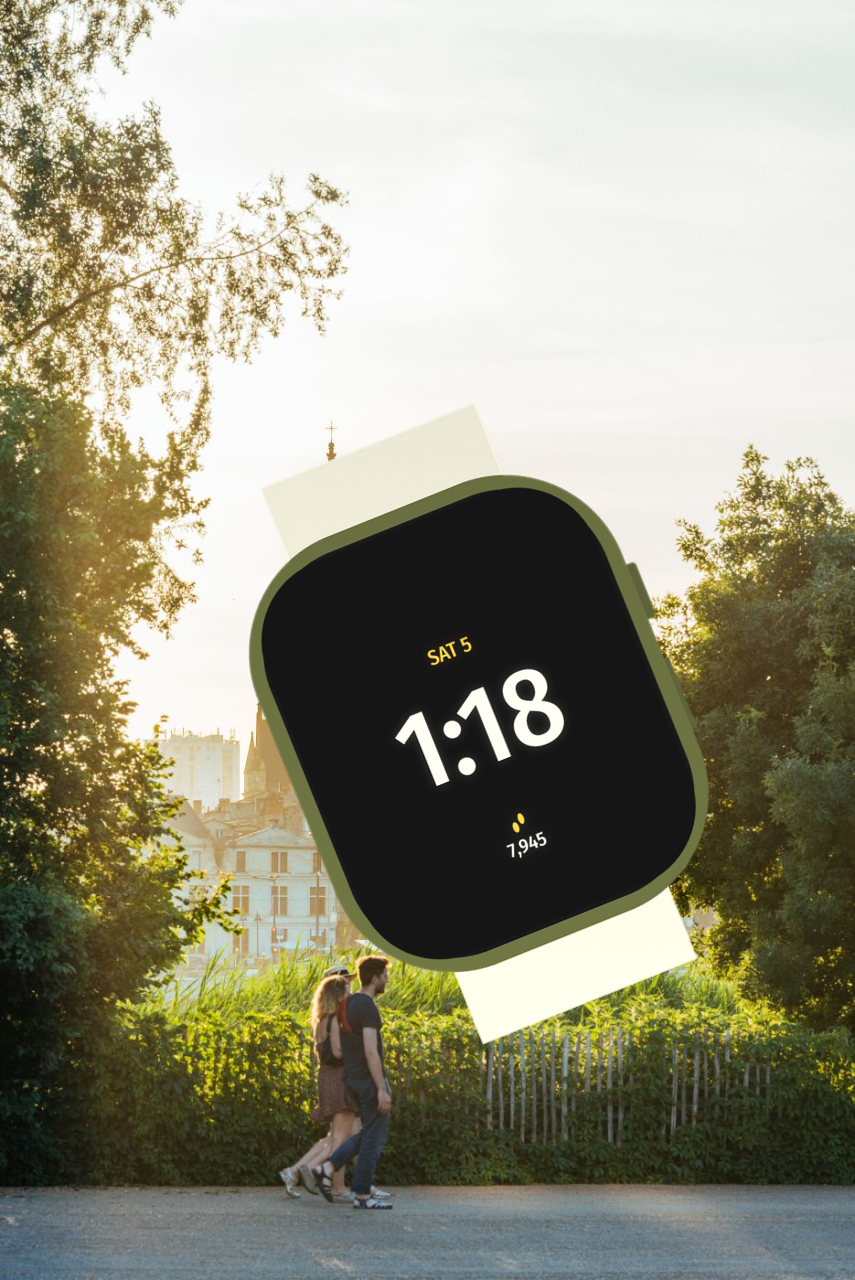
1:18
